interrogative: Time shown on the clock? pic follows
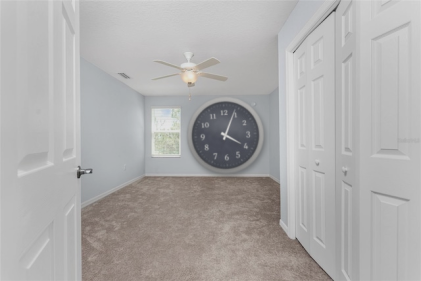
4:04
